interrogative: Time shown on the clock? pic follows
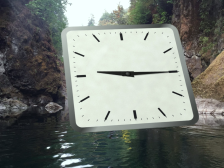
9:15
